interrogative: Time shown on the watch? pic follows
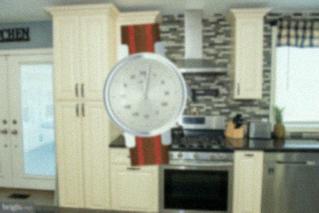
12:02
